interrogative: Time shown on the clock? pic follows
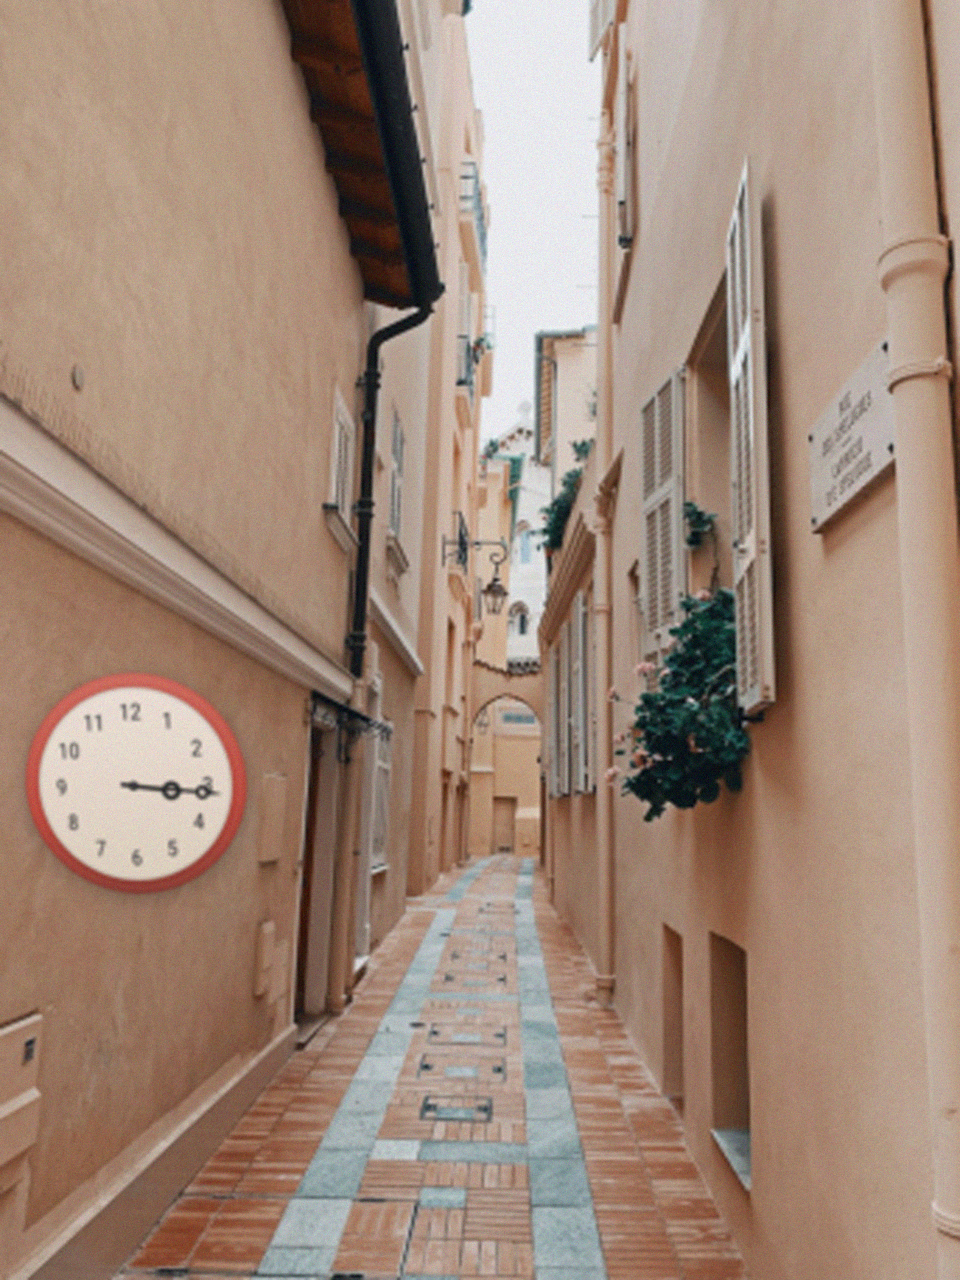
3:16
